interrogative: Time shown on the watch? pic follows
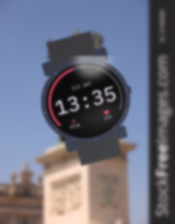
13:35
